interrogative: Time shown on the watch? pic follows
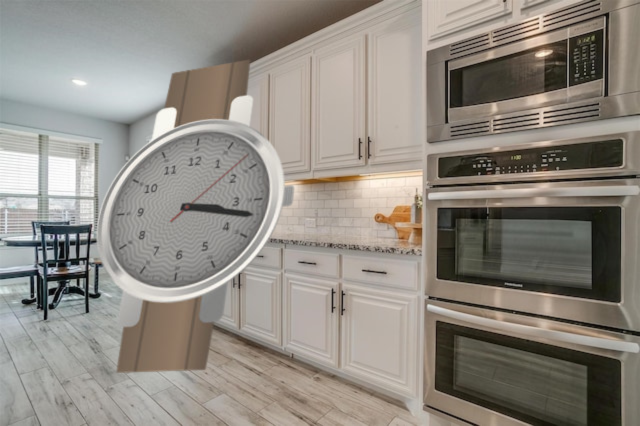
3:17:08
